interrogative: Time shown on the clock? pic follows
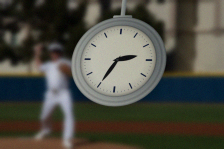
2:35
